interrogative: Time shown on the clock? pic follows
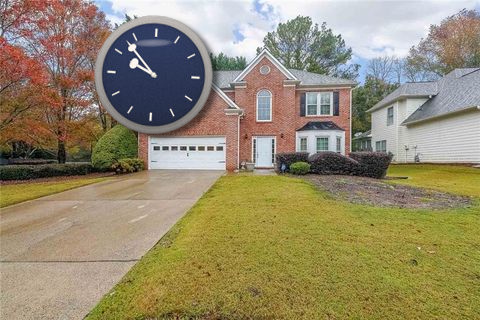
9:53
